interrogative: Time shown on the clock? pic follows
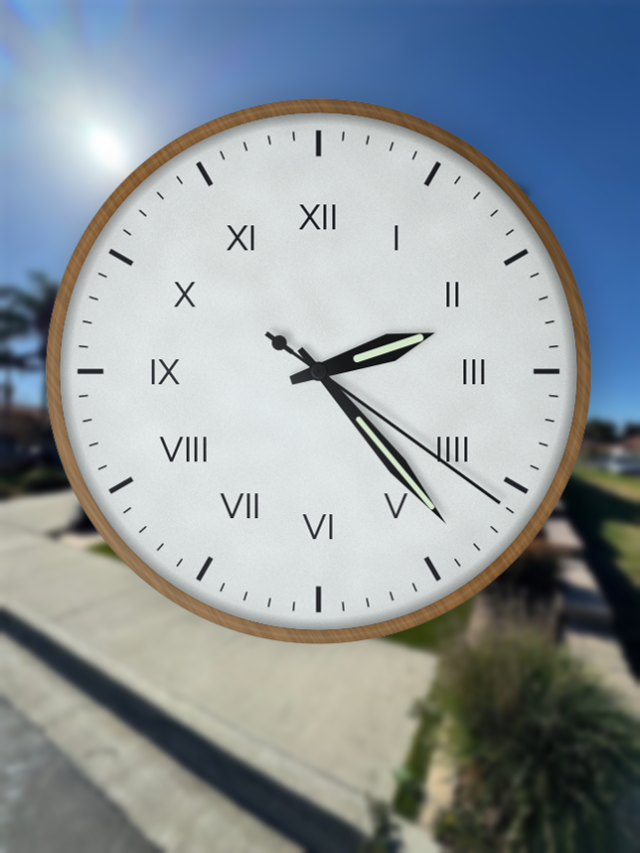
2:23:21
